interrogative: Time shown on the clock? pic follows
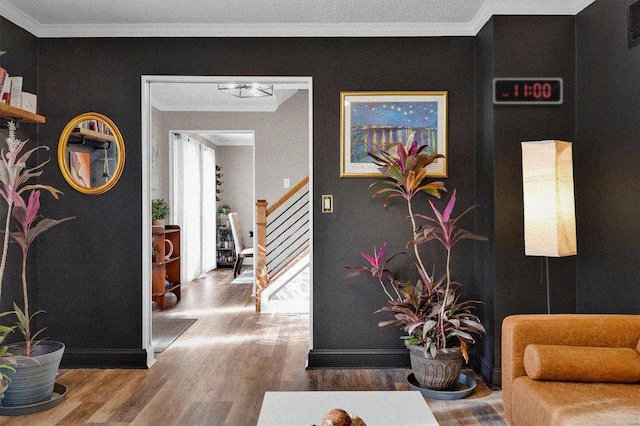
11:00
